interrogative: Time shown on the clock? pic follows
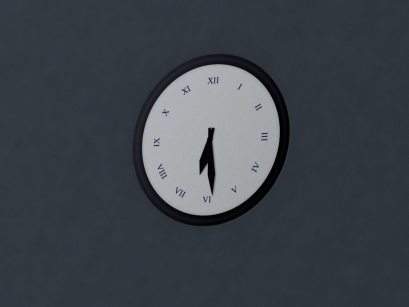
6:29
